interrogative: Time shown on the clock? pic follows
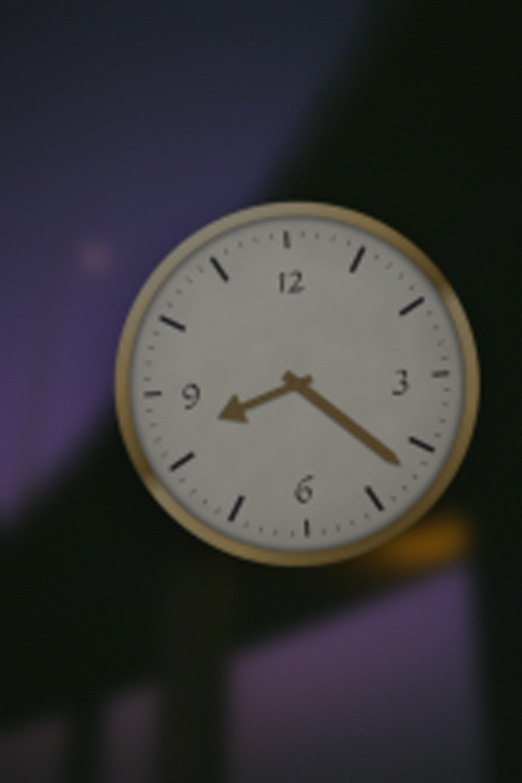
8:22
